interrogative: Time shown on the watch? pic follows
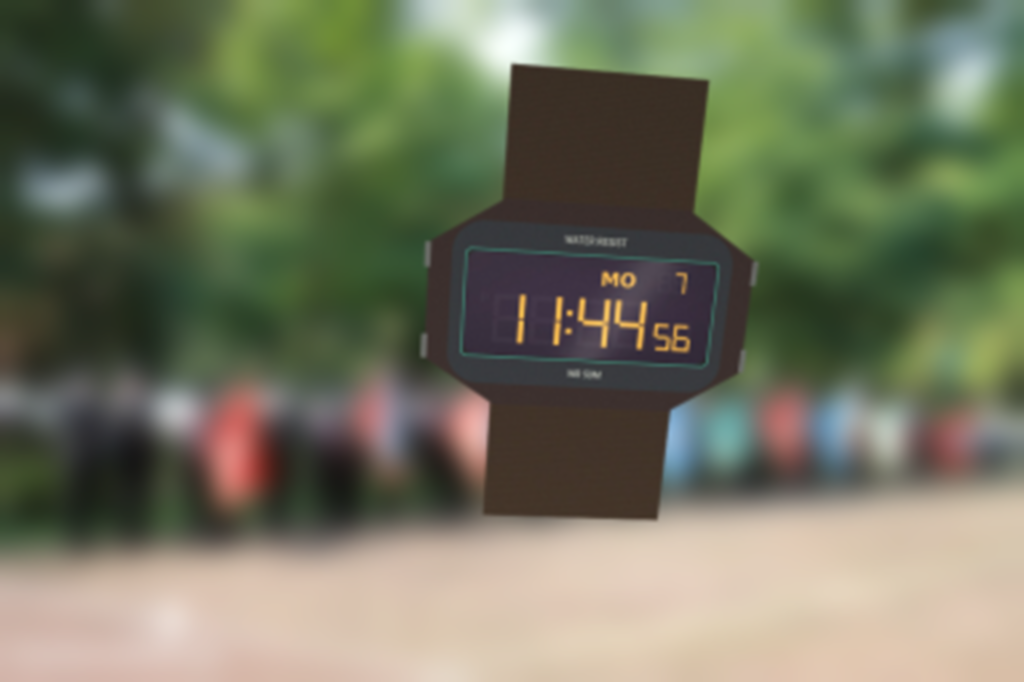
11:44:56
